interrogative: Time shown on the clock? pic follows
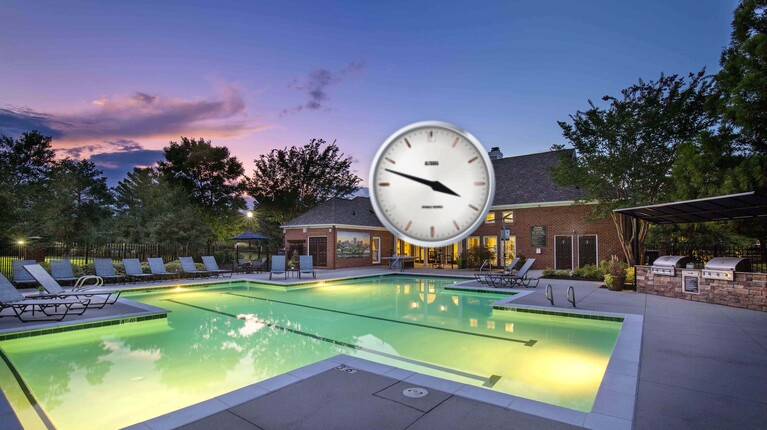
3:48
